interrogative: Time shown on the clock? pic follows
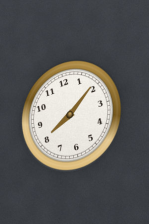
8:09
